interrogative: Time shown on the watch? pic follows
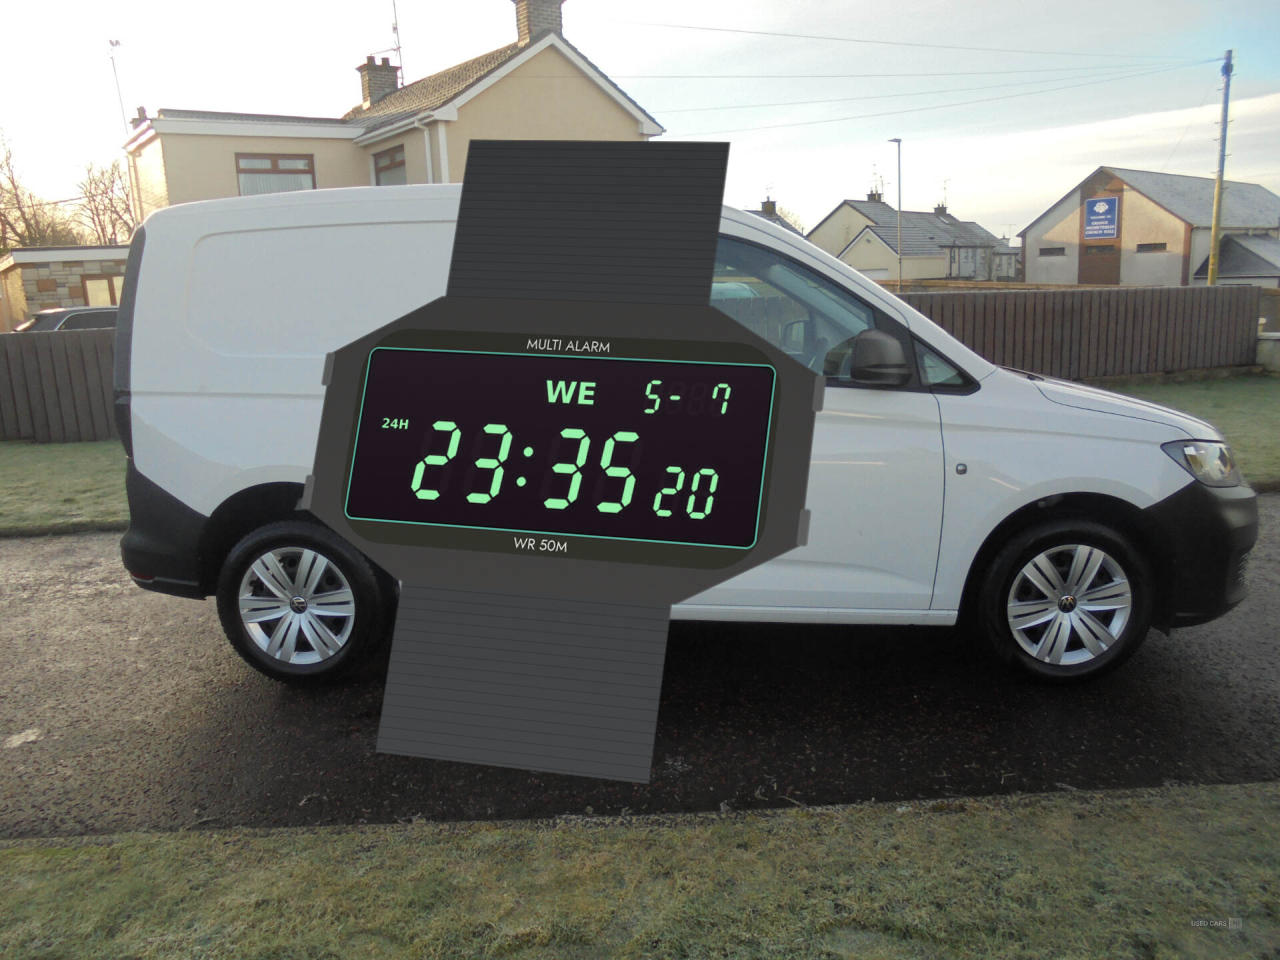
23:35:20
